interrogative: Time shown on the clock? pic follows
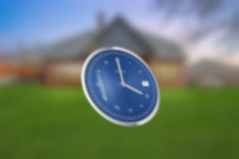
4:00
